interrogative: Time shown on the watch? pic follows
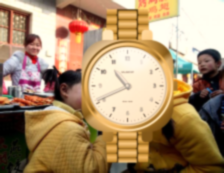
10:41
